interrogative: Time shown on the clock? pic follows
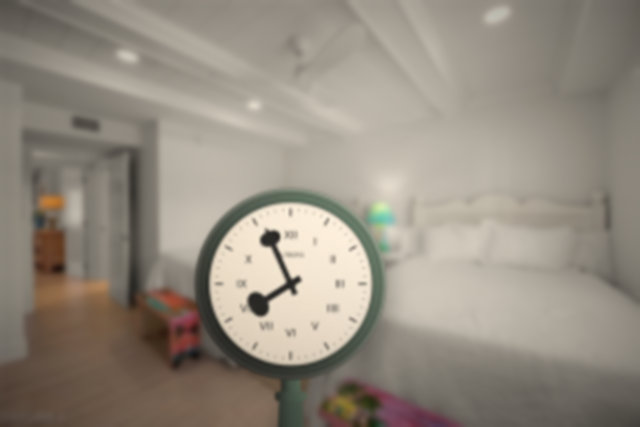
7:56
